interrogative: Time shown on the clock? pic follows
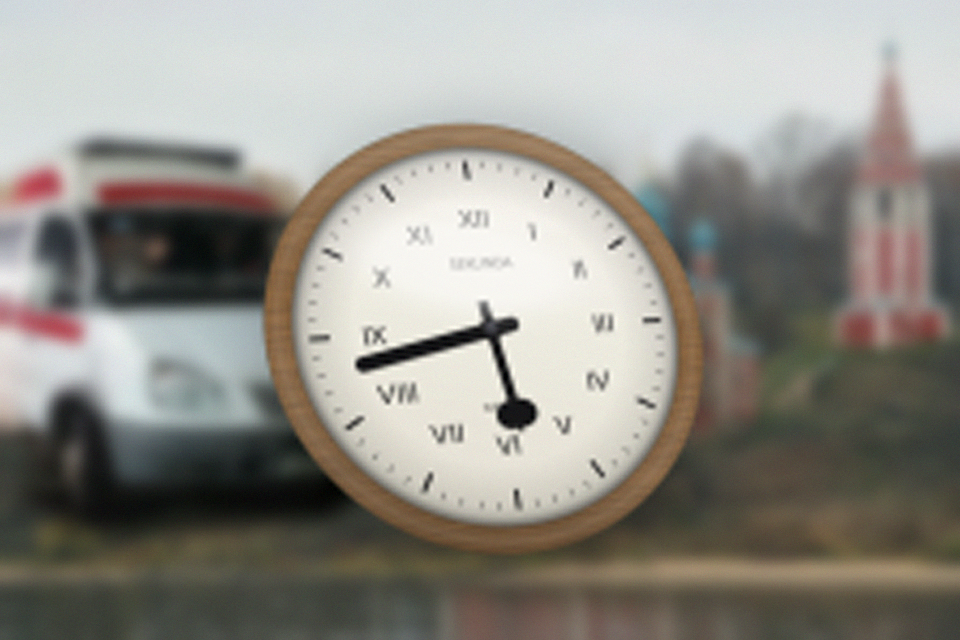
5:43
